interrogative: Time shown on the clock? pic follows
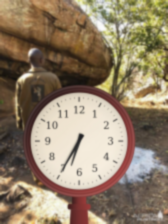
6:35
